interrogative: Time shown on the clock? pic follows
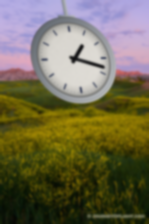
1:18
